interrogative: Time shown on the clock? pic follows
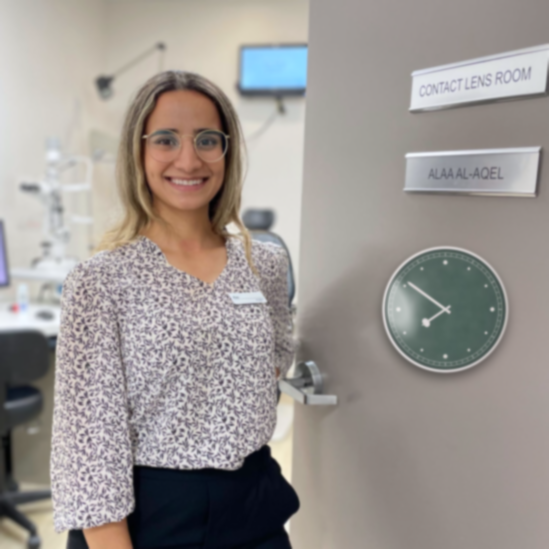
7:51
